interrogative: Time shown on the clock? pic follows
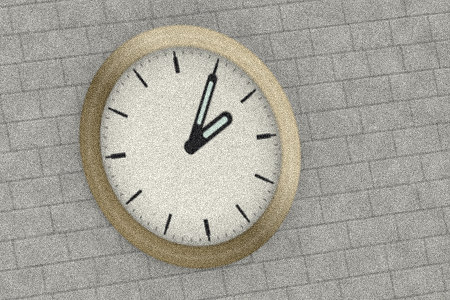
2:05
